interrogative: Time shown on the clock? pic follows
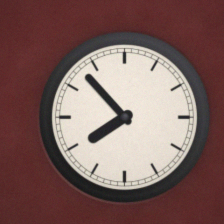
7:53
